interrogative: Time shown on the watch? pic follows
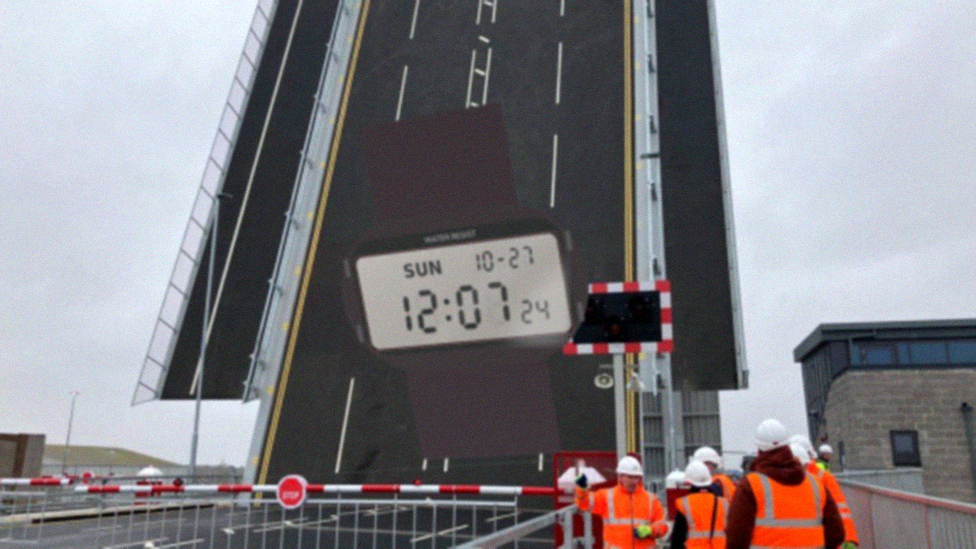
12:07:24
